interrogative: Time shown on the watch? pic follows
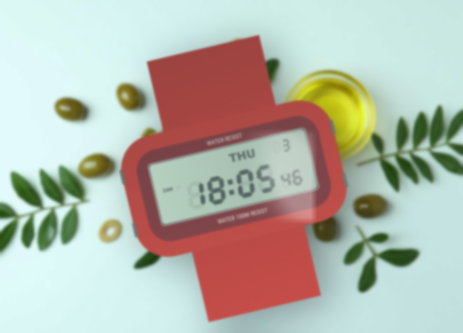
18:05:46
